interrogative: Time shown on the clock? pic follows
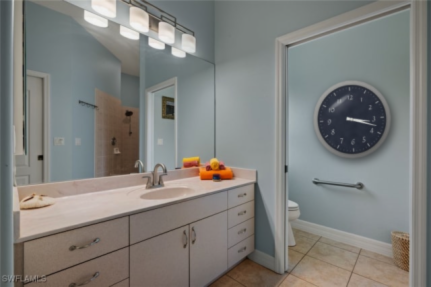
3:18
